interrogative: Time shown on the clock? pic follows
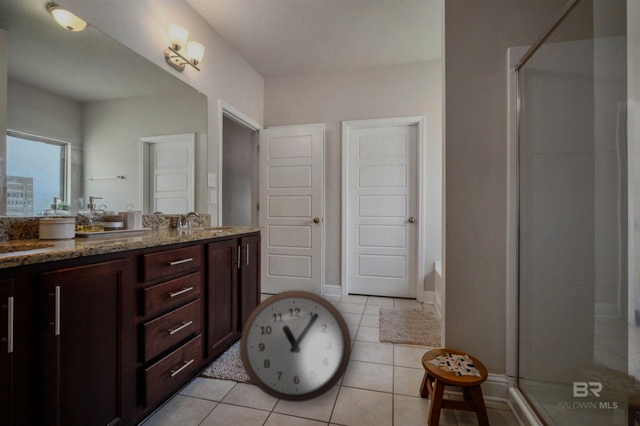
11:06
